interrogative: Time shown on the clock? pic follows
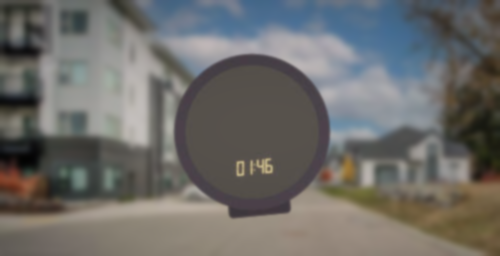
1:46
